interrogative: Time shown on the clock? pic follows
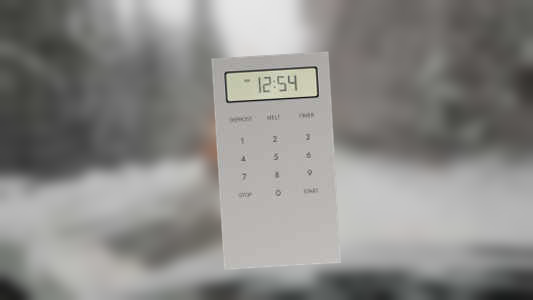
12:54
